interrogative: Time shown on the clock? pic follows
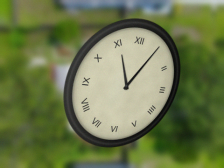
11:05
